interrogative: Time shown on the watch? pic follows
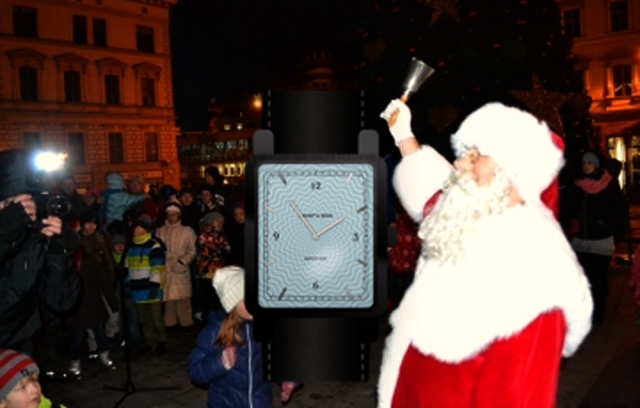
1:54
